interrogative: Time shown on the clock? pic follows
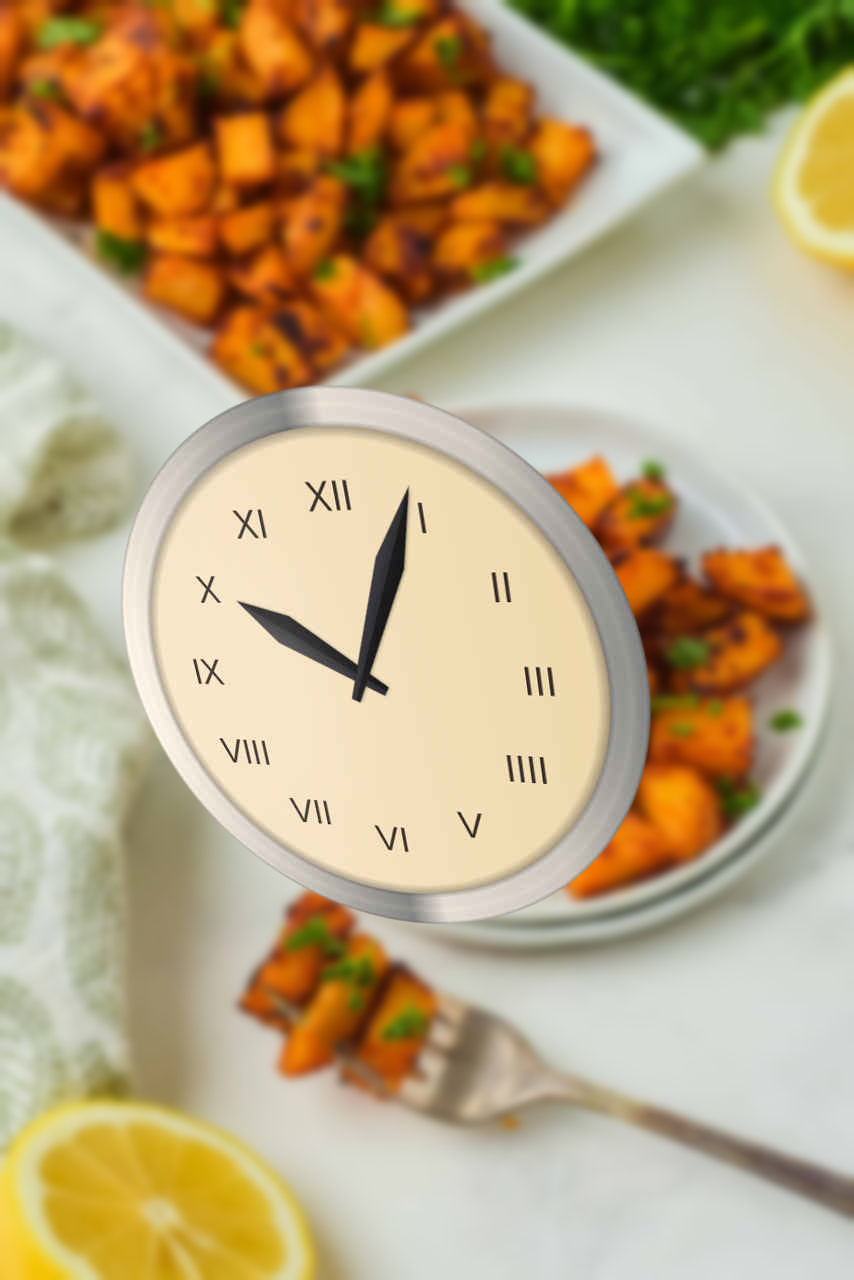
10:04
